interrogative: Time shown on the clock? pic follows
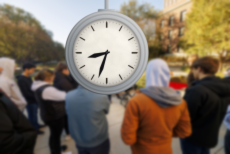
8:33
